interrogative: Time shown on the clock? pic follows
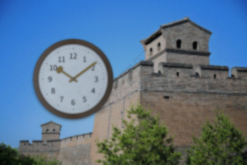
10:09
